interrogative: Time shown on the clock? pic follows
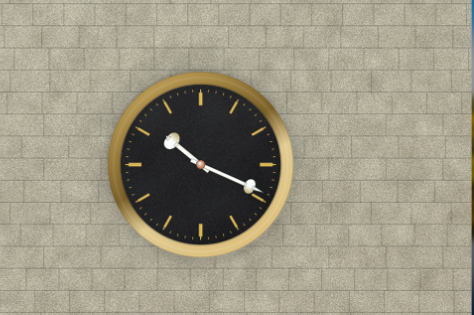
10:19
